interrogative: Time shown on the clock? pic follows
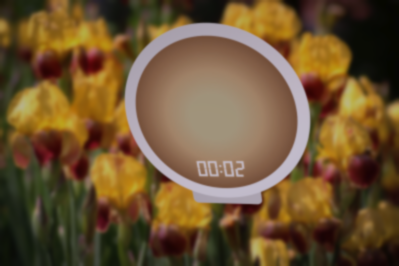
0:02
